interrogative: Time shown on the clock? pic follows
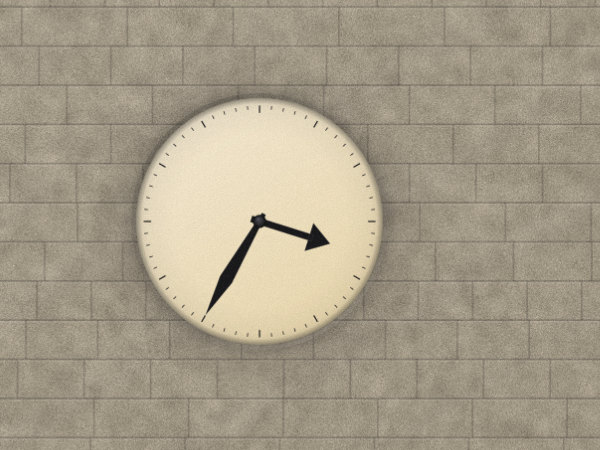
3:35
